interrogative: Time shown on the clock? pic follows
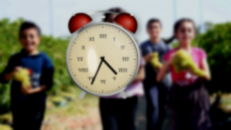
4:34
